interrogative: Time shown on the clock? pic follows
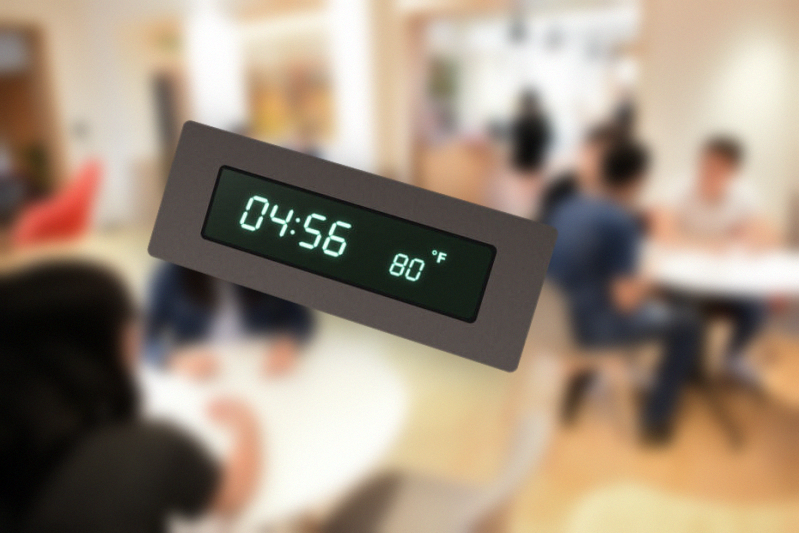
4:56
